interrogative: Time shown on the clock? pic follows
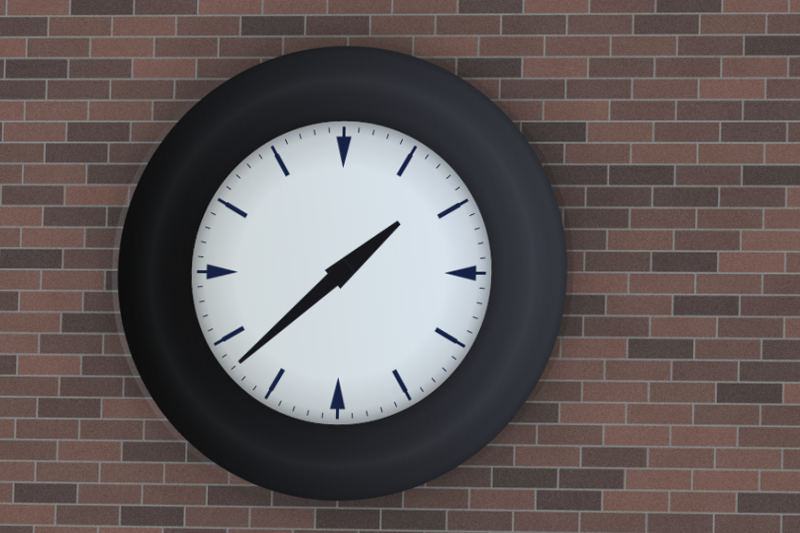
1:38
